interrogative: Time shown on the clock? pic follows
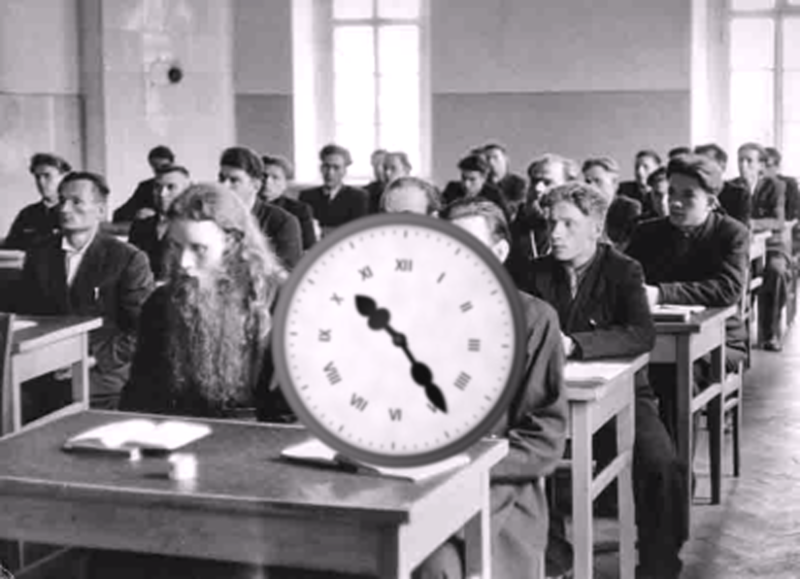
10:24
